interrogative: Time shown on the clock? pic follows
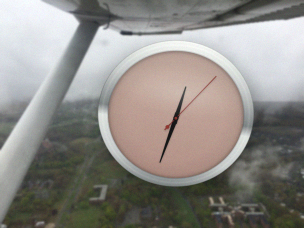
12:33:07
